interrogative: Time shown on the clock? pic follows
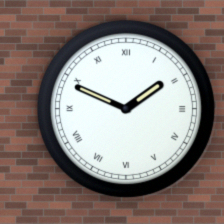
1:49
